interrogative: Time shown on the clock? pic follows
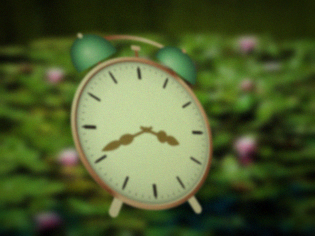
3:41
